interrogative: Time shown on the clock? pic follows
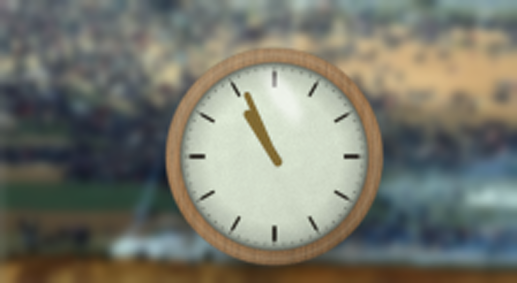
10:56
